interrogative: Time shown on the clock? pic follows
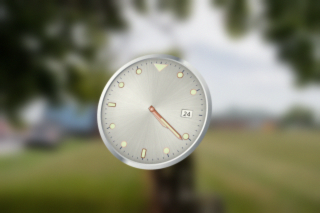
4:21
